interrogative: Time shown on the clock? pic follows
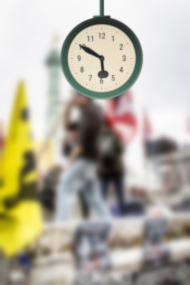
5:50
